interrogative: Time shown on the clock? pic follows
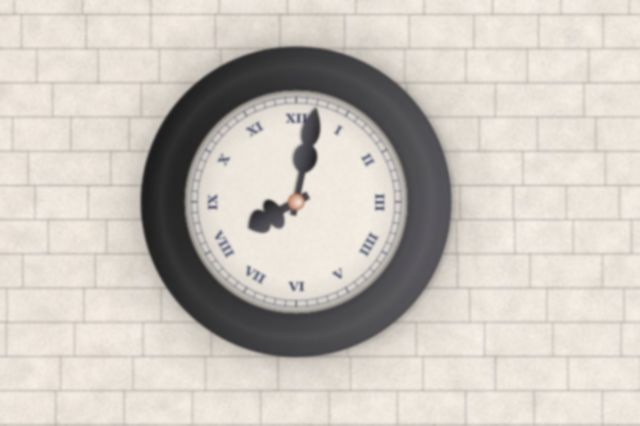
8:02
